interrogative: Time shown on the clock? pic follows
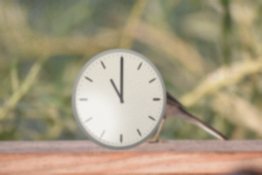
11:00
